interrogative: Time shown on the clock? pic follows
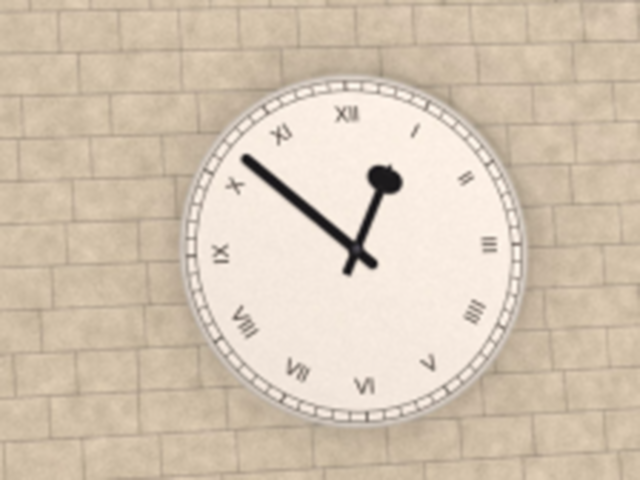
12:52
